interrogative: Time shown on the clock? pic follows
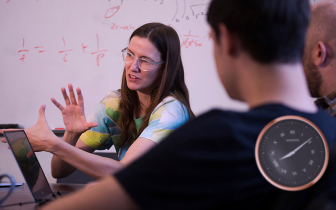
8:09
